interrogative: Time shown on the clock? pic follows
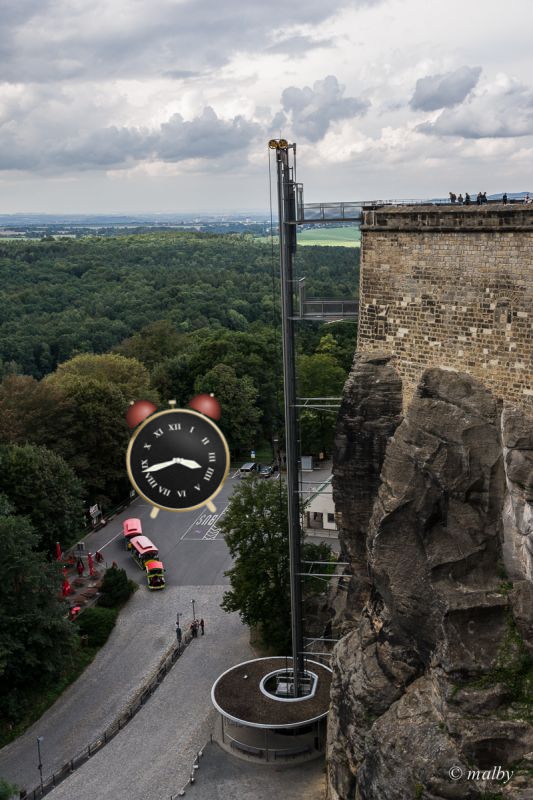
3:43
